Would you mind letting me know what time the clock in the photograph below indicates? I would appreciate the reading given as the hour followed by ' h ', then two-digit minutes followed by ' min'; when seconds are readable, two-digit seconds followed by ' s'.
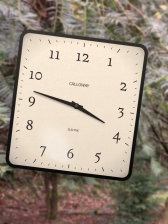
3 h 47 min
